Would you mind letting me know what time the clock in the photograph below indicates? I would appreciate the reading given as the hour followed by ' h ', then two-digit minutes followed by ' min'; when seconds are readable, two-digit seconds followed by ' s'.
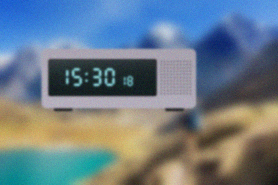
15 h 30 min
